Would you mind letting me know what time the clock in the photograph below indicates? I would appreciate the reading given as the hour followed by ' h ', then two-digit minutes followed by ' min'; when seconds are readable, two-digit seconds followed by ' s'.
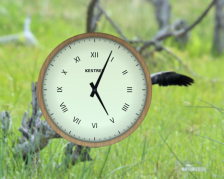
5 h 04 min
